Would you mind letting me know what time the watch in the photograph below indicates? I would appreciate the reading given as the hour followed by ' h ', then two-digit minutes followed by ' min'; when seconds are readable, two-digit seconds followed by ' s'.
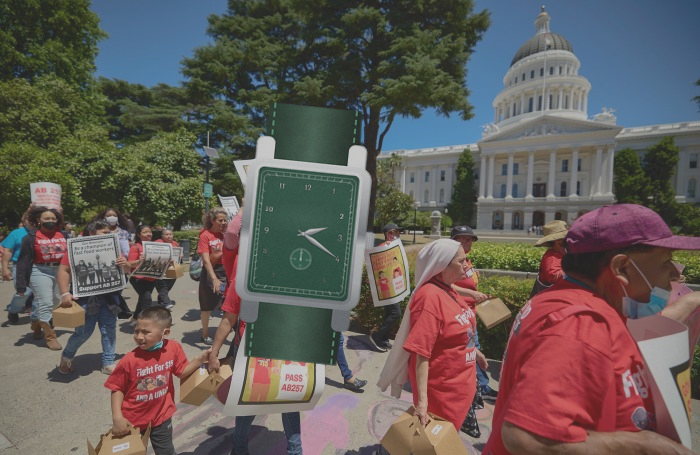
2 h 20 min
